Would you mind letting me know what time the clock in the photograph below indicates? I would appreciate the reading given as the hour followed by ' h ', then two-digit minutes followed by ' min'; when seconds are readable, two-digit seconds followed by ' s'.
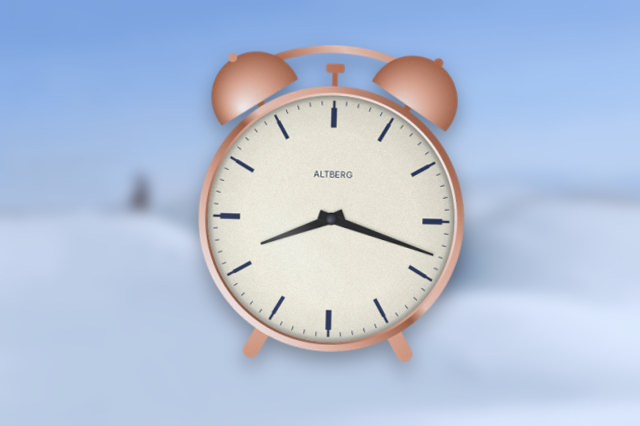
8 h 18 min
